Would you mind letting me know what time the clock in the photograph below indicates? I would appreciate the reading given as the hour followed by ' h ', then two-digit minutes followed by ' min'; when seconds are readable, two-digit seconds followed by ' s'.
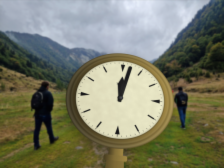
12 h 02 min
